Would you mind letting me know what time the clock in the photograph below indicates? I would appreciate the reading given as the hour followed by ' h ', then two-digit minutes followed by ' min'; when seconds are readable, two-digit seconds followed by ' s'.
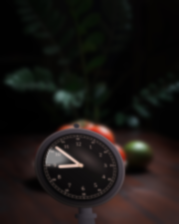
8 h 52 min
